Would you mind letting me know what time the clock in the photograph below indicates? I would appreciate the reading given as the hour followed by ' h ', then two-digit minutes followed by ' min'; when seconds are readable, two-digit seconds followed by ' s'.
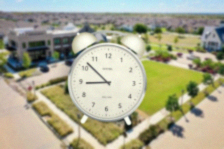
8 h 52 min
